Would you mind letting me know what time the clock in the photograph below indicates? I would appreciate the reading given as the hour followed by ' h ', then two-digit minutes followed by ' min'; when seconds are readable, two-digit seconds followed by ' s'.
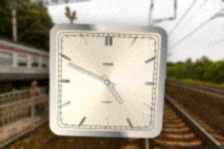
4 h 49 min
